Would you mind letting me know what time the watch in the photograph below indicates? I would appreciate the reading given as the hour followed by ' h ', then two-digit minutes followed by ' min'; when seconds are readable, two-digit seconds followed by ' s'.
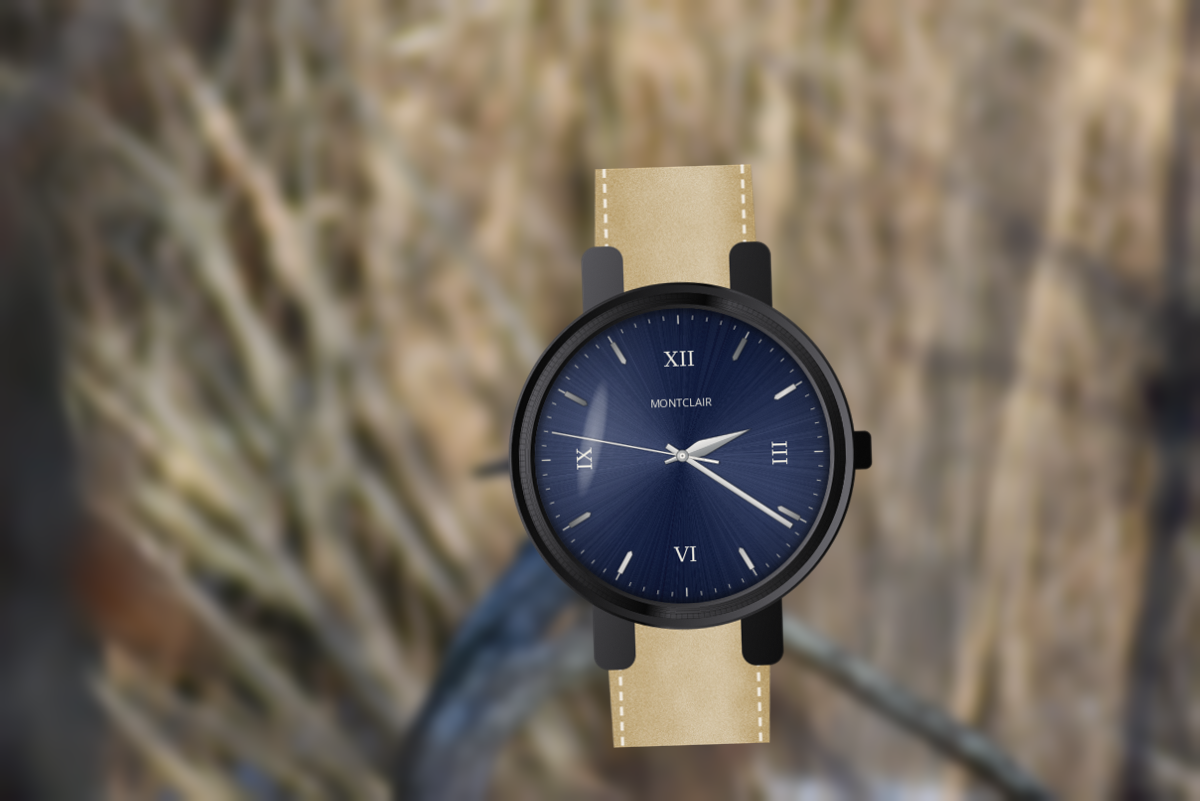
2 h 20 min 47 s
